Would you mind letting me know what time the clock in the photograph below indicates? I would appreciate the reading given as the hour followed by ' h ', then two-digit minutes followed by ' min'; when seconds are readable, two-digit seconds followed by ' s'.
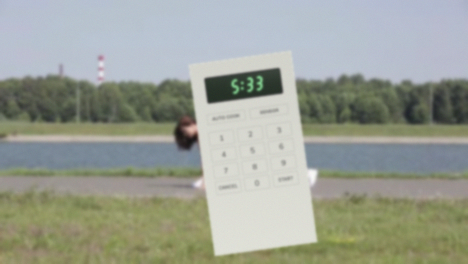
5 h 33 min
